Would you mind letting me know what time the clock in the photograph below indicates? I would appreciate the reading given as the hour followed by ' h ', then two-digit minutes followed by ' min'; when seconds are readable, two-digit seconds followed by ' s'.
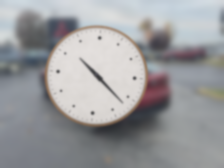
10 h 22 min
